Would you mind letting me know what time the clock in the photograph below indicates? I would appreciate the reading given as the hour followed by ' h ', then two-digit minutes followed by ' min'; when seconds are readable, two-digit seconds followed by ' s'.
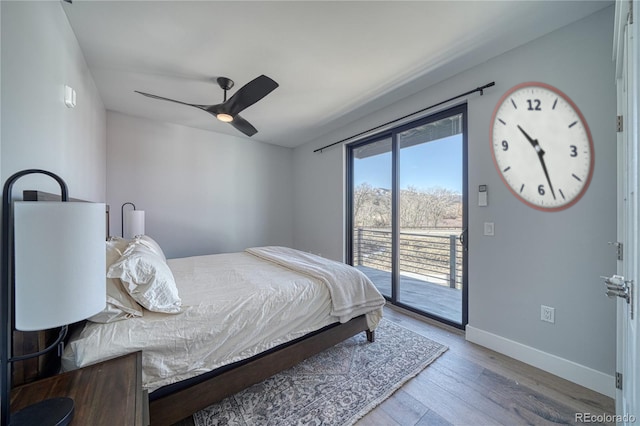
10 h 27 min
